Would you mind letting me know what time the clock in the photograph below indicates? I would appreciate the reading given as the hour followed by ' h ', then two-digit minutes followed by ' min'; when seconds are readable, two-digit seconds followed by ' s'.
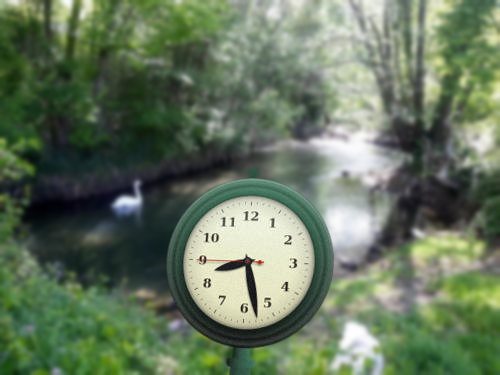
8 h 27 min 45 s
